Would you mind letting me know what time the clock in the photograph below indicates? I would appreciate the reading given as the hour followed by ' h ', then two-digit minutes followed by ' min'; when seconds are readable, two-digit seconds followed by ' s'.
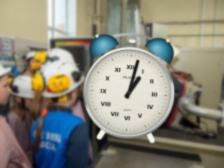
1 h 02 min
